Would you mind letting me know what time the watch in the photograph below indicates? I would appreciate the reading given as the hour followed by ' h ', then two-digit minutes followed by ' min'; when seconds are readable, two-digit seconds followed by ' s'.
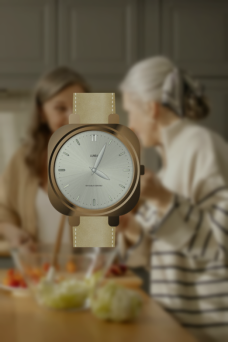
4 h 04 min
